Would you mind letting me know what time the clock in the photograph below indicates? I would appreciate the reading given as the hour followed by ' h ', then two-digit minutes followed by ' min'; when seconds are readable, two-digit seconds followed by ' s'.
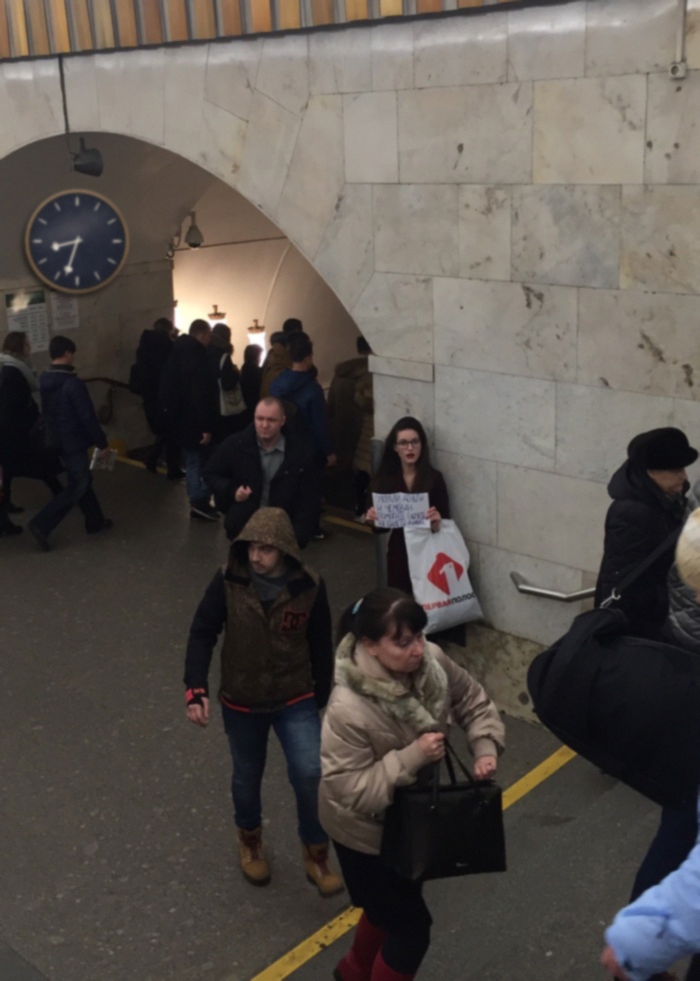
8 h 33 min
